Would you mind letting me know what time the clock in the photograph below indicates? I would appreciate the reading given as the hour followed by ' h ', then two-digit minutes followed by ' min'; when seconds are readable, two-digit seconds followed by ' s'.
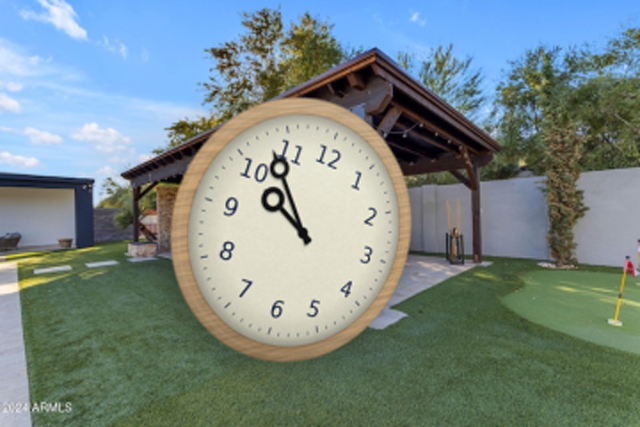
9 h 53 min
